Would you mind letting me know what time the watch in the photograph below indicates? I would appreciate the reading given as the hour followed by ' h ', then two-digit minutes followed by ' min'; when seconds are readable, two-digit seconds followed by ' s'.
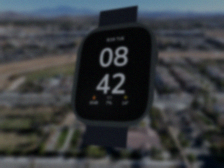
8 h 42 min
